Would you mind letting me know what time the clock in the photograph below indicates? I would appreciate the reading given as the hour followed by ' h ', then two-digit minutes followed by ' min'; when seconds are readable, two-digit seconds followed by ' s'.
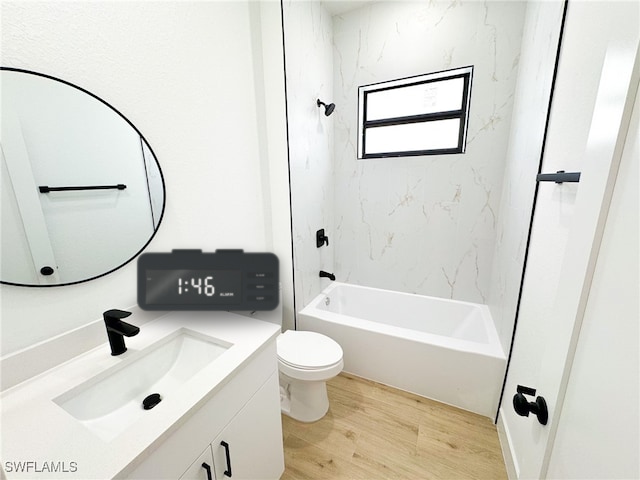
1 h 46 min
